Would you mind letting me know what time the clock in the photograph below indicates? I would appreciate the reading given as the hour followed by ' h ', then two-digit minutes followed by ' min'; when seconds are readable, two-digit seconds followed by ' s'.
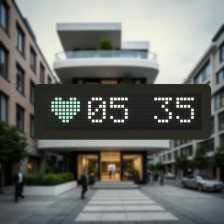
5 h 35 min
